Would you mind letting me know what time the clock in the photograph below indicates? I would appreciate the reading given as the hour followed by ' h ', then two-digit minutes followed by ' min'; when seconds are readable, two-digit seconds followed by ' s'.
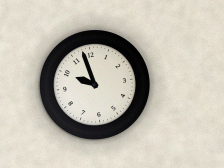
9 h 58 min
